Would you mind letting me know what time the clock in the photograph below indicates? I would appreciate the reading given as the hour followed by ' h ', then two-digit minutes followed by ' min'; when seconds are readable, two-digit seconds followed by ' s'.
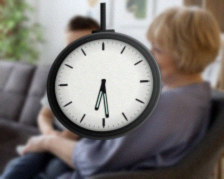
6 h 29 min
